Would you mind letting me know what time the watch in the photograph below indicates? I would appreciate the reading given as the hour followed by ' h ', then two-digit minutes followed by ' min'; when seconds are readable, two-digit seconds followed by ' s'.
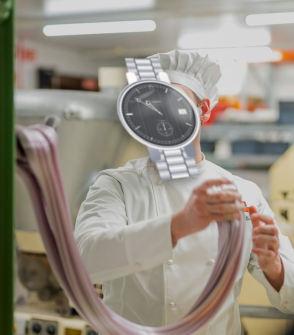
10 h 52 min
